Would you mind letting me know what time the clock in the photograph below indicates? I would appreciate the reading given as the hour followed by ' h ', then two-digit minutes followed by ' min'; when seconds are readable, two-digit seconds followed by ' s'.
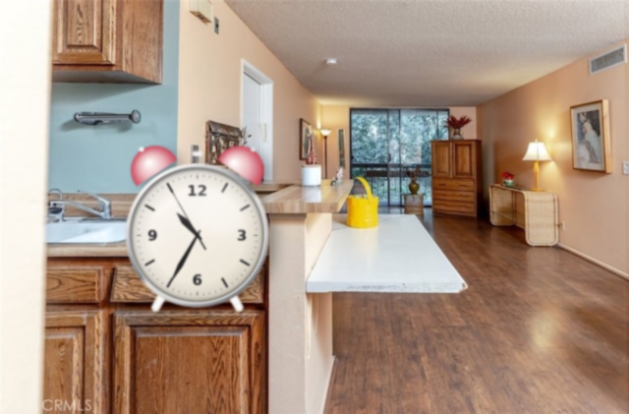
10 h 34 min 55 s
